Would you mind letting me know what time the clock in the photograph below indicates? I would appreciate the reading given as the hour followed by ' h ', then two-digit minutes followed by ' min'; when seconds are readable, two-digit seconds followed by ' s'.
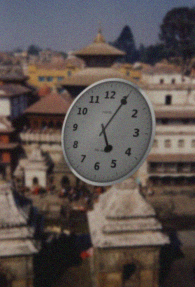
5 h 05 min
